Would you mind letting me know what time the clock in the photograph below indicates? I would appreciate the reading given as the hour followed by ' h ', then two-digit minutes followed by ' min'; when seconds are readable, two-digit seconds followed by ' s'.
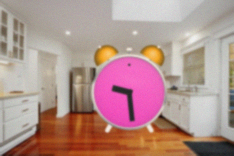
9 h 29 min
